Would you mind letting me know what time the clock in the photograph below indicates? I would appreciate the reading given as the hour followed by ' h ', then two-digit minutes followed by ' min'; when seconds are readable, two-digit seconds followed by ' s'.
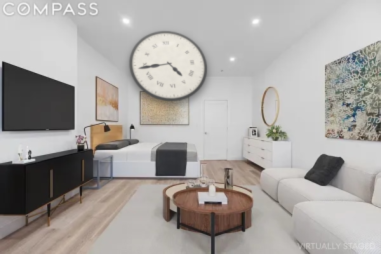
4 h 44 min
